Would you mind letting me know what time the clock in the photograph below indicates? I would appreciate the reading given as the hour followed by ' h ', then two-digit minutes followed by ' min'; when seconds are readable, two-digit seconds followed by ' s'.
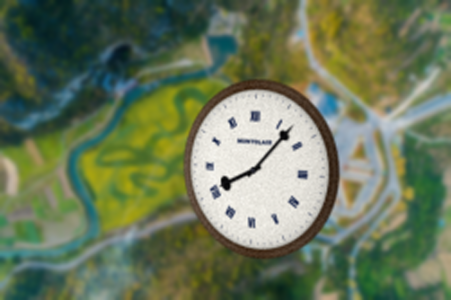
8 h 07 min
